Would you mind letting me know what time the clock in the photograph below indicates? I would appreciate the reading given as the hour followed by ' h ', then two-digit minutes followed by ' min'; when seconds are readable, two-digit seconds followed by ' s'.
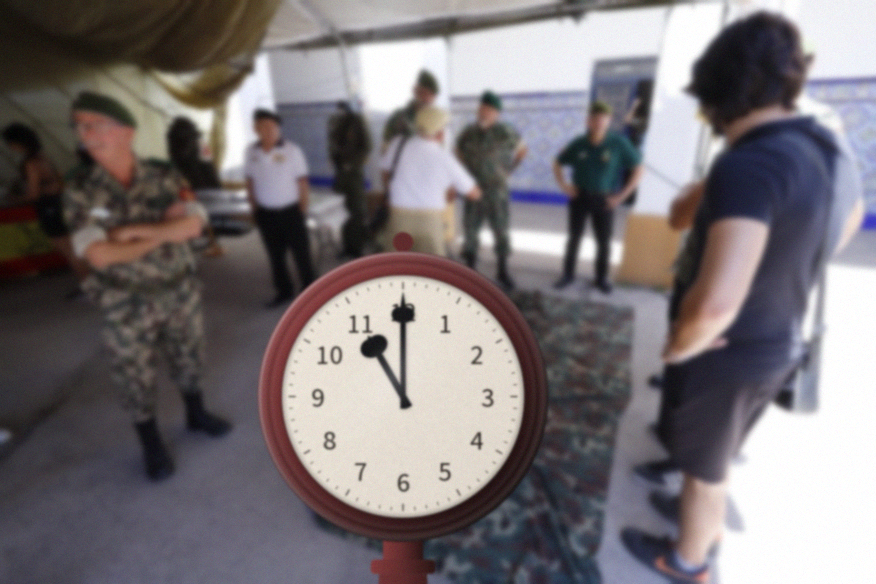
11 h 00 min
